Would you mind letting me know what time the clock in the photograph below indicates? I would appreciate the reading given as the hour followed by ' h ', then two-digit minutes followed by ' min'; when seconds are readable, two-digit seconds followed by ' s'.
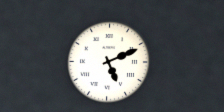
5 h 11 min
